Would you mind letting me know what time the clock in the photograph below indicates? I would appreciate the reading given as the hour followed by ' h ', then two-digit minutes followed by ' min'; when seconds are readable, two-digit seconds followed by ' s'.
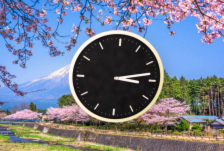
3 h 13 min
